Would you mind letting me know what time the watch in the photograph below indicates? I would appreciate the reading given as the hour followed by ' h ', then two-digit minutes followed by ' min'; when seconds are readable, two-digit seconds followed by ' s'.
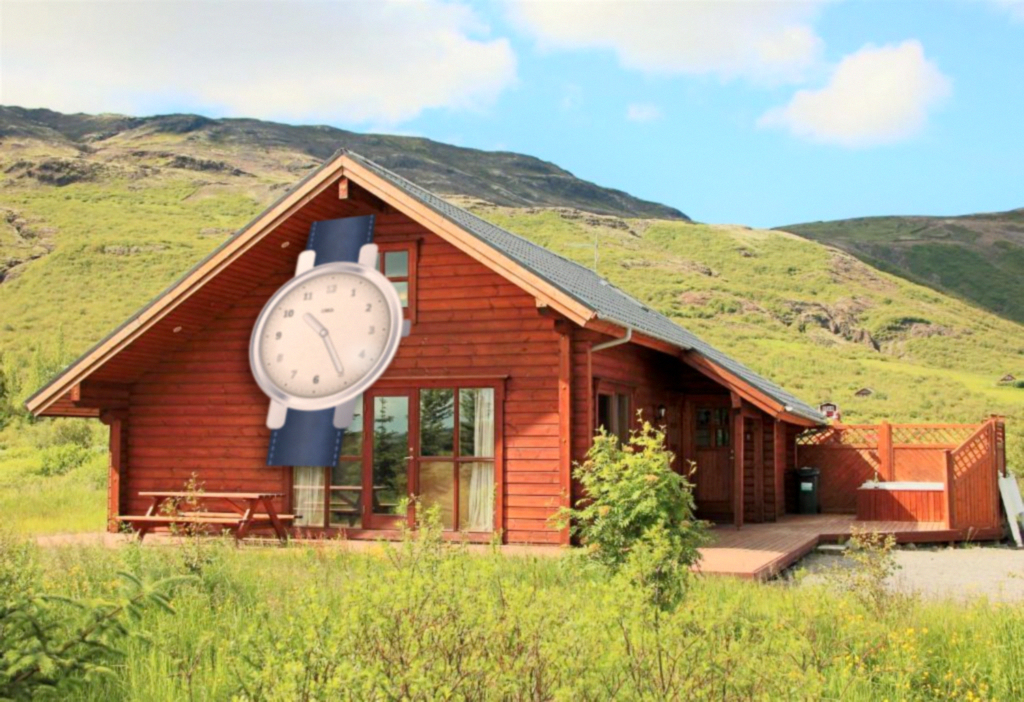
10 h 25 min
